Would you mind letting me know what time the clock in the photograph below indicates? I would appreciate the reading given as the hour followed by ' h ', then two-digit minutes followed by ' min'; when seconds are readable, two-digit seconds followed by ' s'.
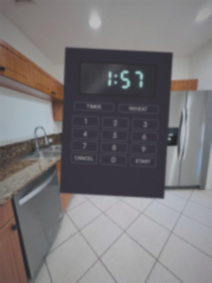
1 h 57 min
